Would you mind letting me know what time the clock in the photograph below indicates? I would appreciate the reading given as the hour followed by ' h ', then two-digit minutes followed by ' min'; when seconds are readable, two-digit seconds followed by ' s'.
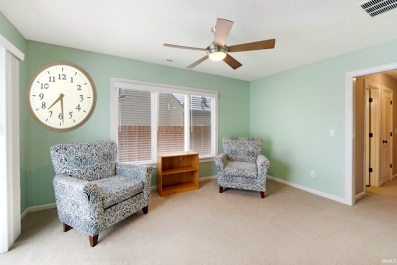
7 h 29 min
